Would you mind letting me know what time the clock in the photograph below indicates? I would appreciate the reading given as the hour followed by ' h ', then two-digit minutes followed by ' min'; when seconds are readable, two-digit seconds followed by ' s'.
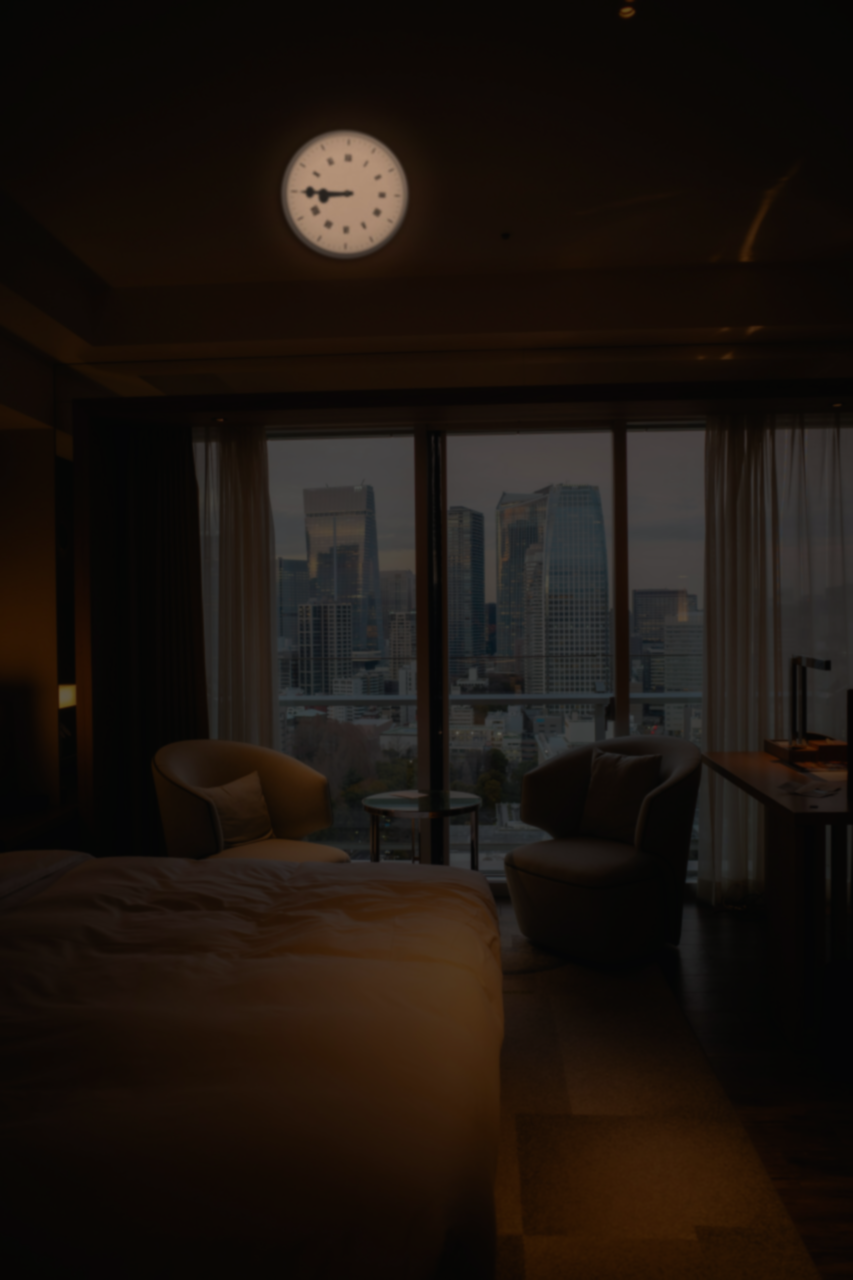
8 h 45 min
